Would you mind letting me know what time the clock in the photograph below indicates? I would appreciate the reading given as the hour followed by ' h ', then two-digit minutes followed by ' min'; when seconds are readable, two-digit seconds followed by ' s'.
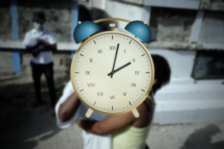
2 h 02 min
